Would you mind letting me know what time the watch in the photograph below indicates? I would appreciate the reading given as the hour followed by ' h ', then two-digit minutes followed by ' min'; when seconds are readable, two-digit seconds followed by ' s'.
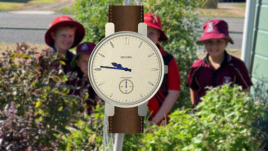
9 h 46 min
